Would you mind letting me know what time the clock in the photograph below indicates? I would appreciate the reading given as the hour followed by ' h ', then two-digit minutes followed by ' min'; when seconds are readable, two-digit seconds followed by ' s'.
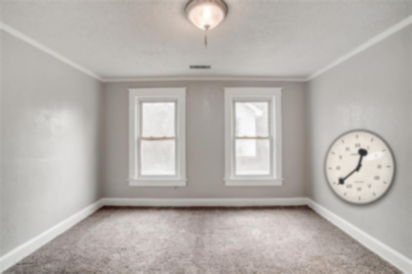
12 h 39 min
